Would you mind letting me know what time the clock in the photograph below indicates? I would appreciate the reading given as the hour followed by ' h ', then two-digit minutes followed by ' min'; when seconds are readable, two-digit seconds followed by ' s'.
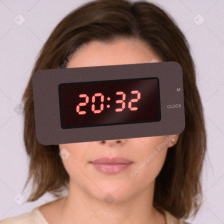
20 h 32 min
